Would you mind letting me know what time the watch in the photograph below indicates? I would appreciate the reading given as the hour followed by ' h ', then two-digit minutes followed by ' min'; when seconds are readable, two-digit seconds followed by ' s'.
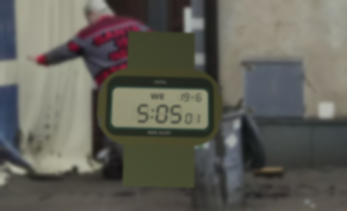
5 h 05 min
